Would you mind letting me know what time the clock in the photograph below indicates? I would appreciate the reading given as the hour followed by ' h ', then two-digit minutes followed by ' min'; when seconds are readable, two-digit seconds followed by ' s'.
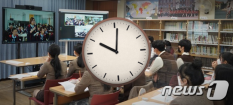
10 h 01 min
